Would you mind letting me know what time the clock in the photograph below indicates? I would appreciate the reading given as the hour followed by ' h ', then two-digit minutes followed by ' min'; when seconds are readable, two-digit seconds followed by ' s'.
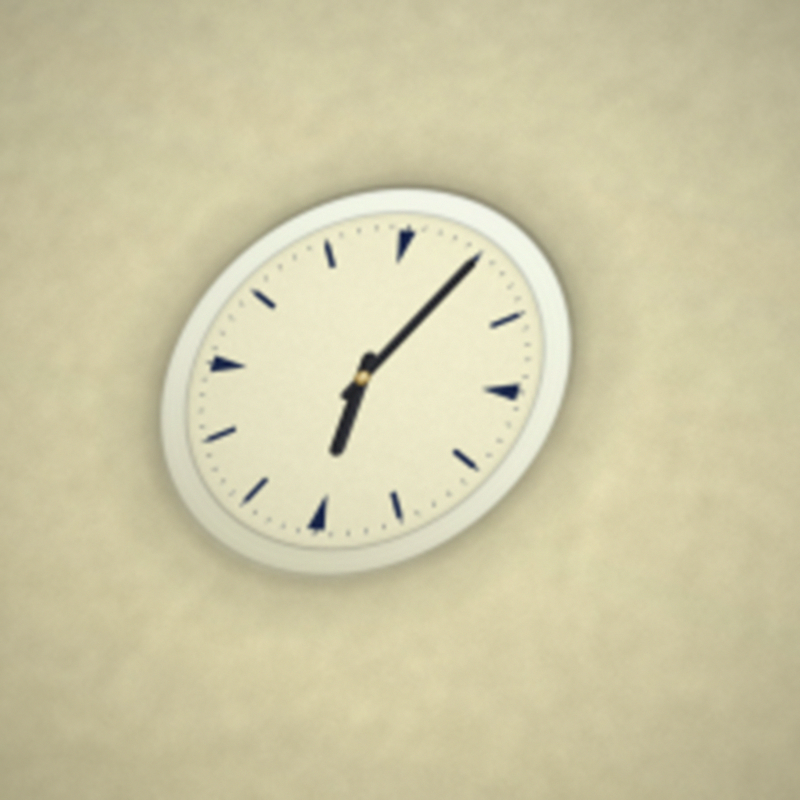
6 h 05 min
